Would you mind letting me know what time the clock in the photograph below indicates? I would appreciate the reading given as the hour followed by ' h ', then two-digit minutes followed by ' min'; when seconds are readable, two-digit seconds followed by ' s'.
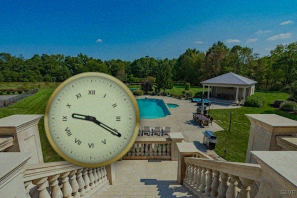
9 h 20 min
